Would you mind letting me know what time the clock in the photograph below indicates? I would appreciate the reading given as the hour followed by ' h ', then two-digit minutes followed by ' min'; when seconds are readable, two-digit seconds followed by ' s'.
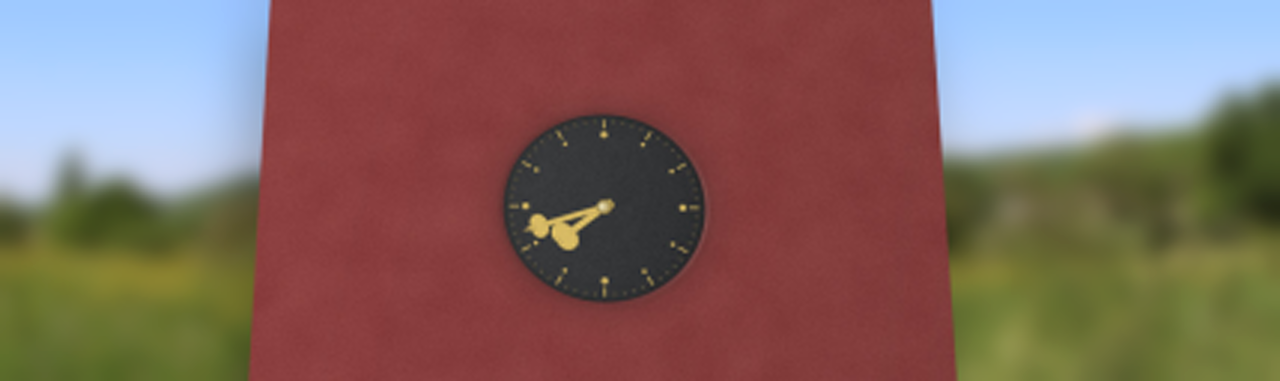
7 h 42 min
